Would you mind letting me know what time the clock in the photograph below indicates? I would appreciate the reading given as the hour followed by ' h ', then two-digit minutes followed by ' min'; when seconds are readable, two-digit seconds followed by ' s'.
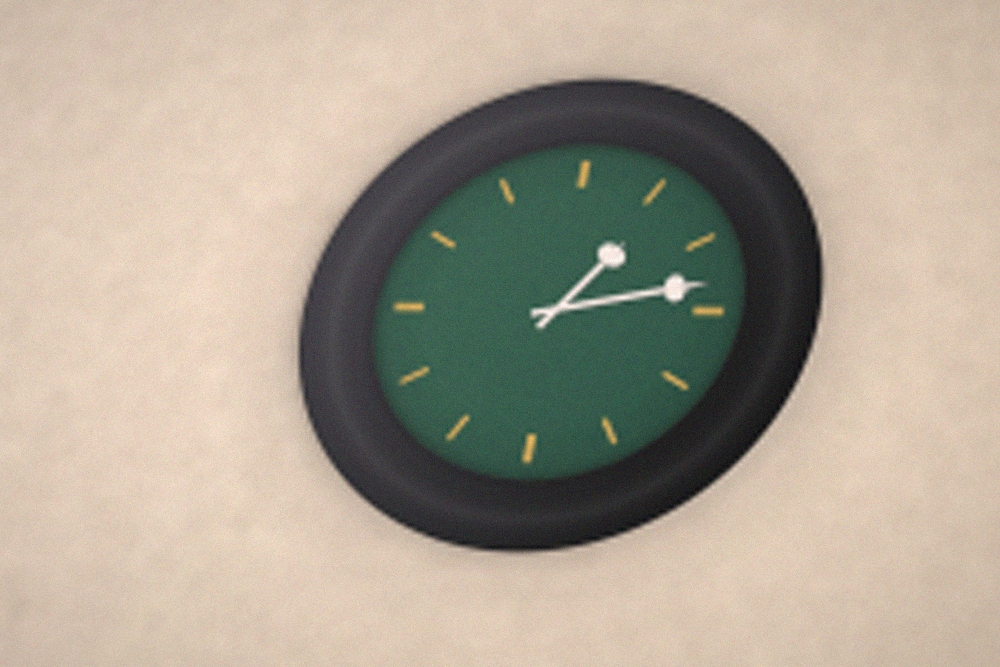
1 h 13 min
